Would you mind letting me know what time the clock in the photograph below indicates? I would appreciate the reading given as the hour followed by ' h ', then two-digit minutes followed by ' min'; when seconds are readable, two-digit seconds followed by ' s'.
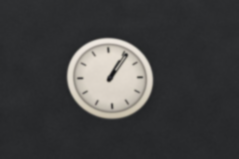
1 h 06 min
